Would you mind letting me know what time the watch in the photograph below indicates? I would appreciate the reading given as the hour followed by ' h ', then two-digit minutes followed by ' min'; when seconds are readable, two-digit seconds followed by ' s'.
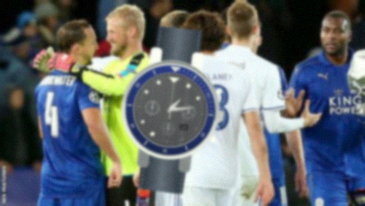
1 h 13 min
